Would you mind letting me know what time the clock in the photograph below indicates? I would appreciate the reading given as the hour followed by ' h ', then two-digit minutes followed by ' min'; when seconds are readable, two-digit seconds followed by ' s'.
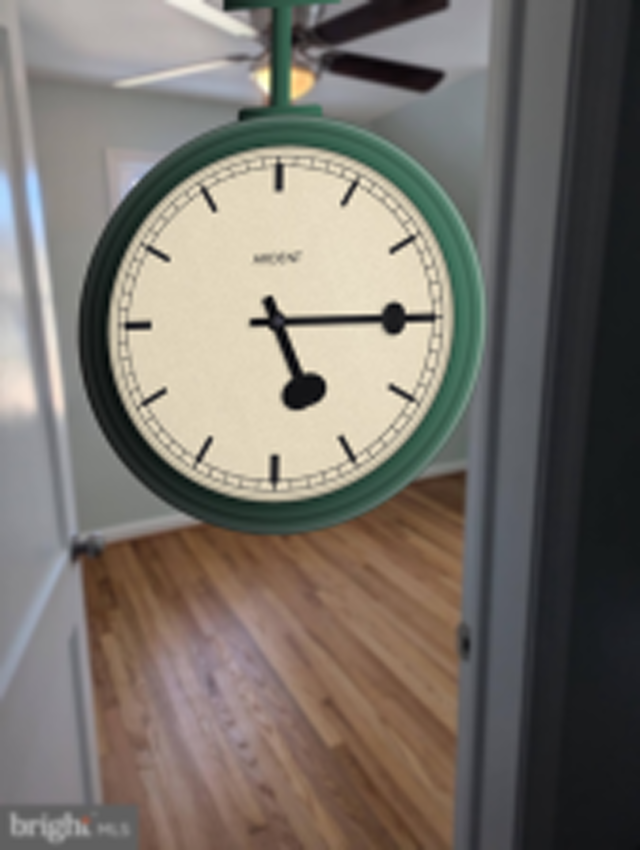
5 h 15 min
